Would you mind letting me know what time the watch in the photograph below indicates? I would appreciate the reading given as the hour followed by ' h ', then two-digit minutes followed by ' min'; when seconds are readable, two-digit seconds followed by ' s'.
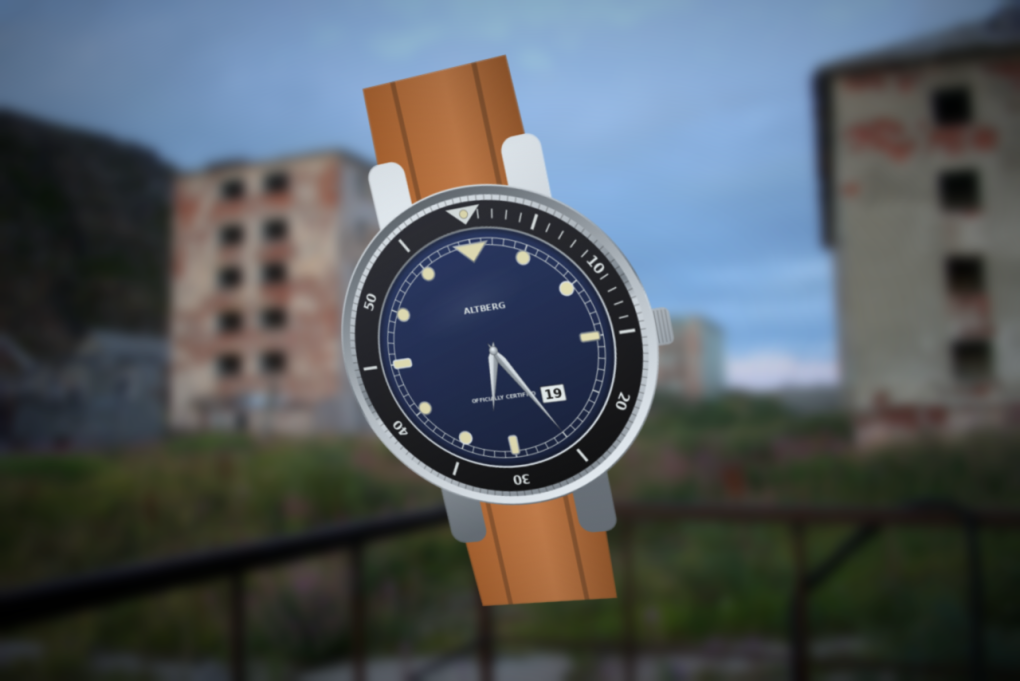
6 h 25 min
